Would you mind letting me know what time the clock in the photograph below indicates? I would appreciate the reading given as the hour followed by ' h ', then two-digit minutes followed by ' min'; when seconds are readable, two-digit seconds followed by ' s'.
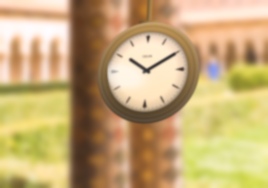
10 h 10 min
